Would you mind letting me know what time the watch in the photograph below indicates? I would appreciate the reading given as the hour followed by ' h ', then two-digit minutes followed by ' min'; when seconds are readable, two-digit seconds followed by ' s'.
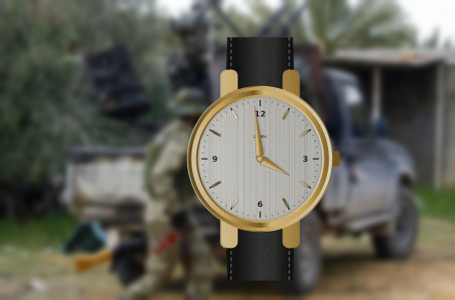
3 h 59 min
